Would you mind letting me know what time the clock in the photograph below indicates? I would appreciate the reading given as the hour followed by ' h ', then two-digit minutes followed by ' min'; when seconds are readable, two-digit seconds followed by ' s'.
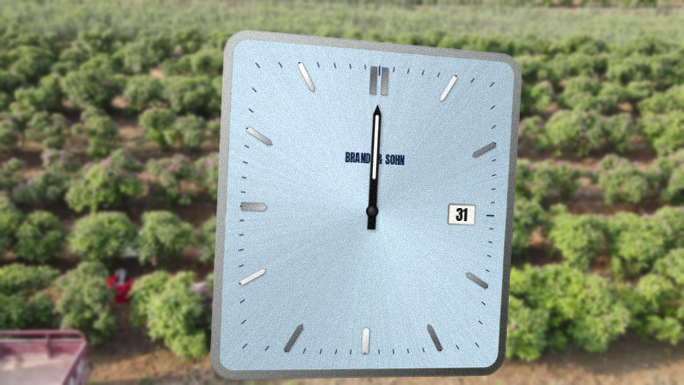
12 h 00 min
